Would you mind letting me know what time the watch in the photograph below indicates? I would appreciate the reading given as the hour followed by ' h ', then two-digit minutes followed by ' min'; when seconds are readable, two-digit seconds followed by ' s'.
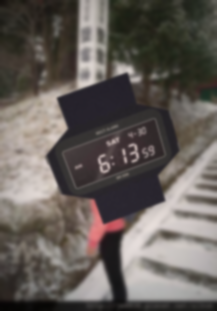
6 h 13 min
